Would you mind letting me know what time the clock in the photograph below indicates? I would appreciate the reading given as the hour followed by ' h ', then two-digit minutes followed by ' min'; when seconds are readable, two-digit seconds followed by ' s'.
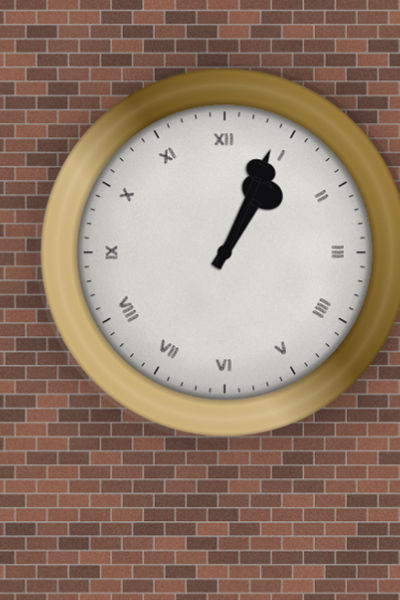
1 h 04 min
